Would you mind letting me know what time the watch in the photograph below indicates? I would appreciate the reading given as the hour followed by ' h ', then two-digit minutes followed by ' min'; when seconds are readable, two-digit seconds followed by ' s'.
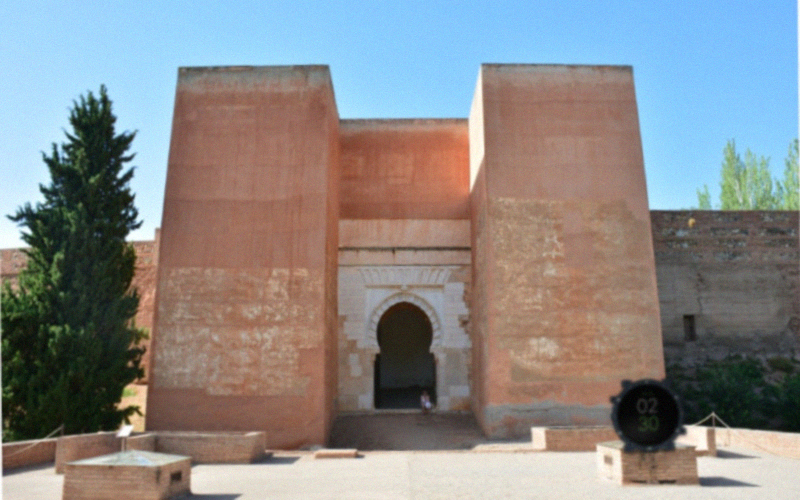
2 h 30 min
